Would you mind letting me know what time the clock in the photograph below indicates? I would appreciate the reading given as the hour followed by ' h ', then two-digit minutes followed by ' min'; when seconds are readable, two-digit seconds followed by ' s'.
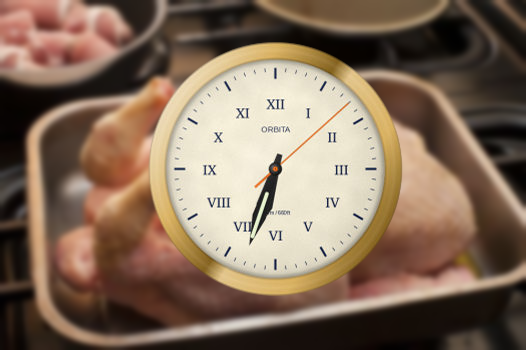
6 h 33 min 08 s
